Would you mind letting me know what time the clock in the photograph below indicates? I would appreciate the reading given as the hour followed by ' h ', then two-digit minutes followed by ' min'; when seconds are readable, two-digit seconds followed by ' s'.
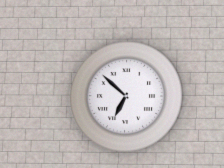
6 h 52 min
